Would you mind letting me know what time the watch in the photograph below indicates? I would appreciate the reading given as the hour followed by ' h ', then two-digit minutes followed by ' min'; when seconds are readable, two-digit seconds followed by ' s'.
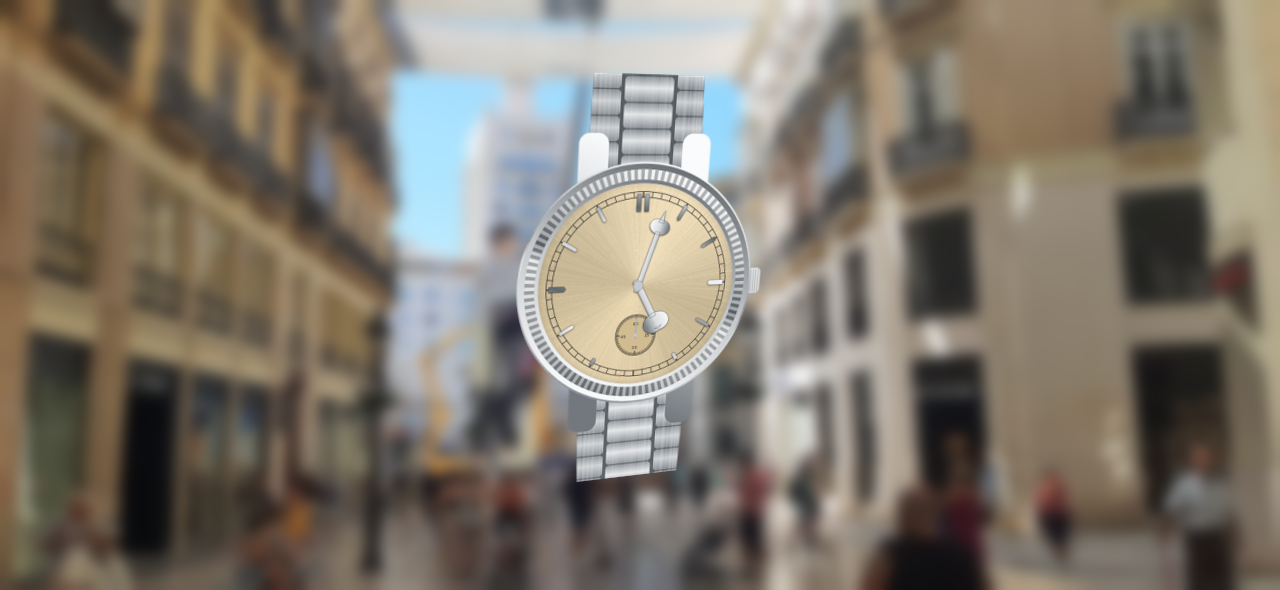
5 h 03 min
